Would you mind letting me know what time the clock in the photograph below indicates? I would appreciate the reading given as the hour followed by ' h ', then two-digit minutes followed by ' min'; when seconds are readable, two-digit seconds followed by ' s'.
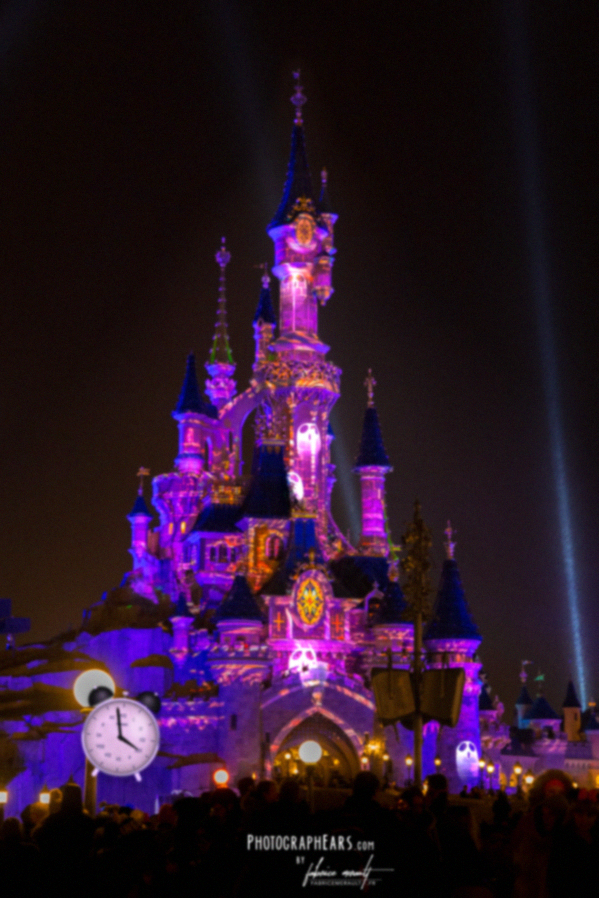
3 h 58 min
